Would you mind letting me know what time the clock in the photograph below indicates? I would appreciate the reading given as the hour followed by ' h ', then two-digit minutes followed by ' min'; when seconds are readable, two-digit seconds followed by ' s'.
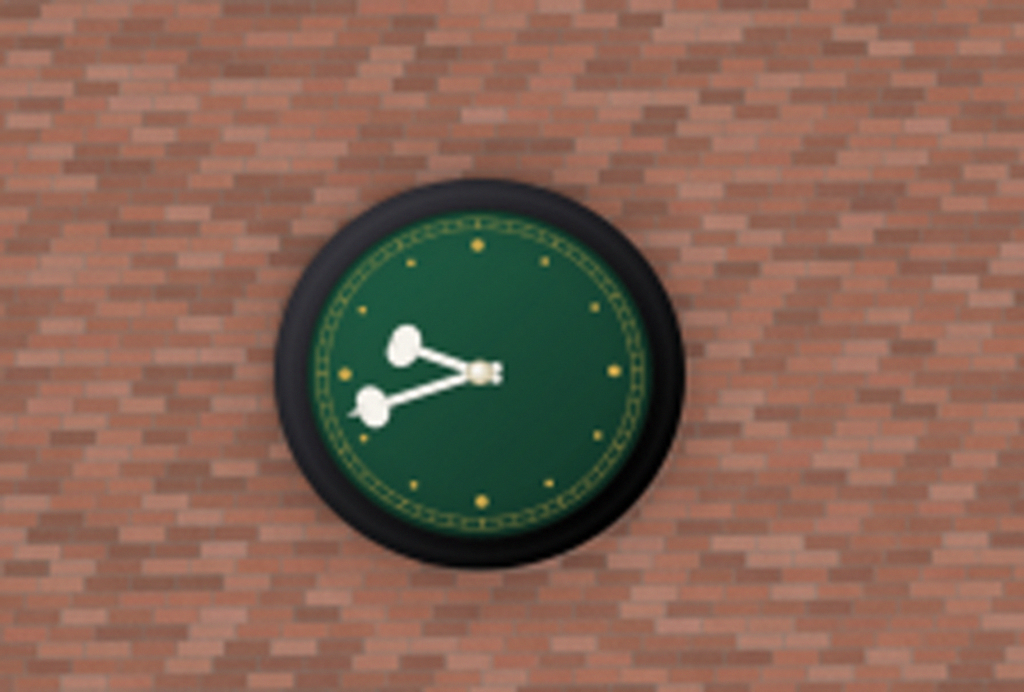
9 h 42 min
